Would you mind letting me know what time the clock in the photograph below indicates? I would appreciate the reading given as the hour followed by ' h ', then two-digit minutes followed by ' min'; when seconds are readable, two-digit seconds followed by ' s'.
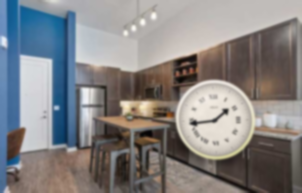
1 h 44 min
